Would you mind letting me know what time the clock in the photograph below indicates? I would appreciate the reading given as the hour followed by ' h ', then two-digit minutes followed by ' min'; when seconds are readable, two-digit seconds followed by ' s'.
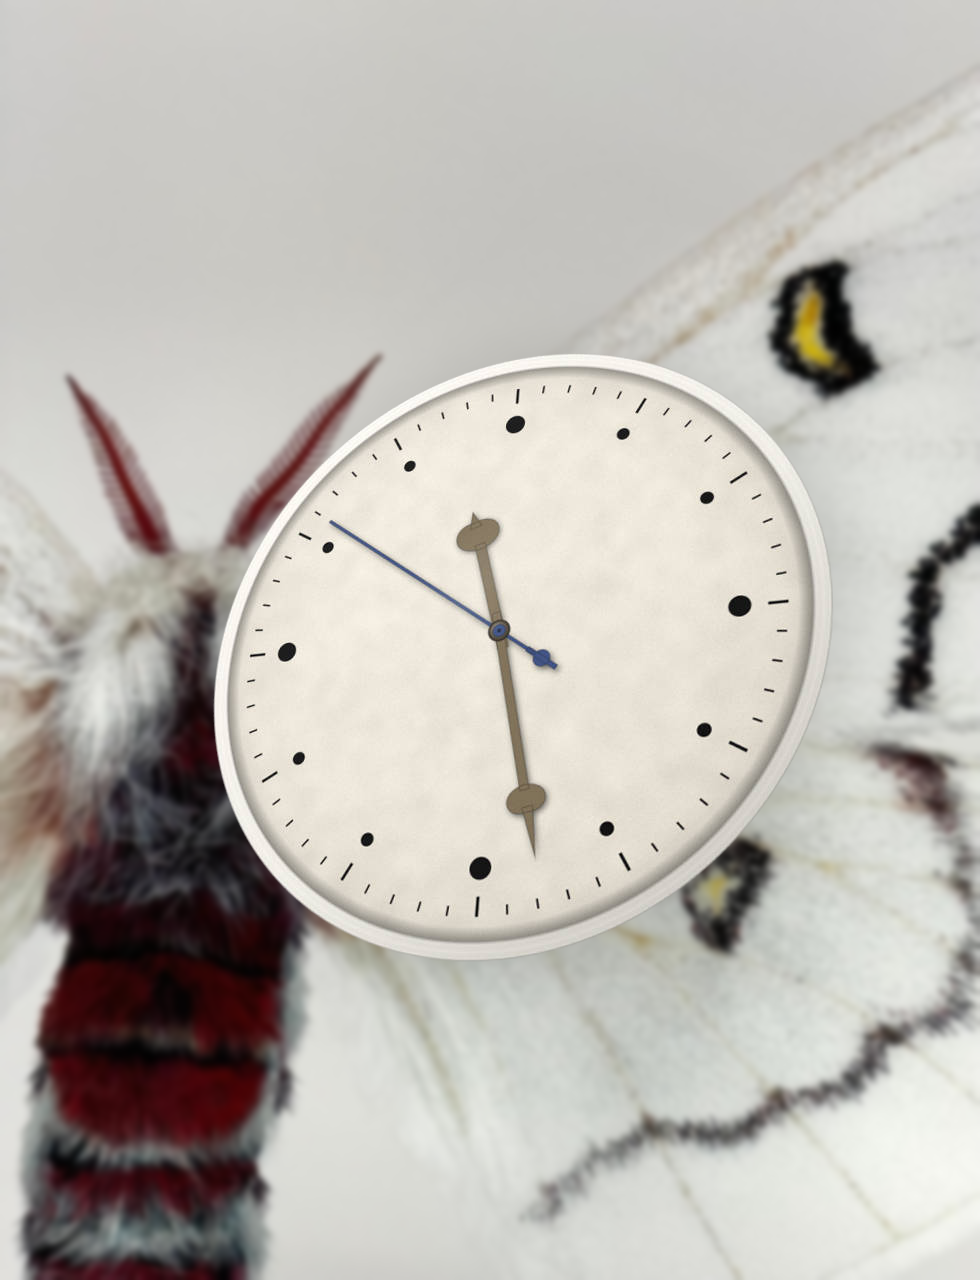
11 h 27 min 51 s
